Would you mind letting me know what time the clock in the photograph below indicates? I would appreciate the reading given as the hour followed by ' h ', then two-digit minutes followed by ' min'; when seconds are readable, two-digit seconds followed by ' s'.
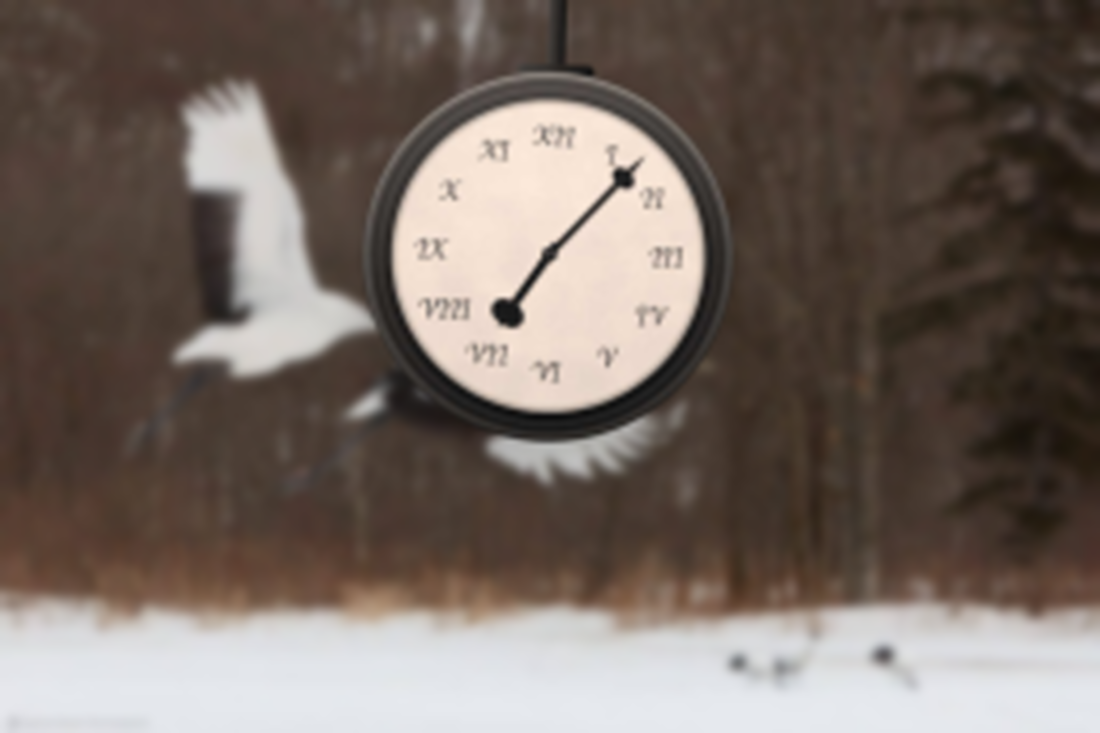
7 h 07 min
